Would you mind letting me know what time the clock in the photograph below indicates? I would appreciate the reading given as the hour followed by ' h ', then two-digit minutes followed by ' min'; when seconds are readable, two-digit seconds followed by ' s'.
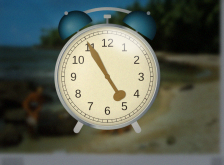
4 h 55 min
